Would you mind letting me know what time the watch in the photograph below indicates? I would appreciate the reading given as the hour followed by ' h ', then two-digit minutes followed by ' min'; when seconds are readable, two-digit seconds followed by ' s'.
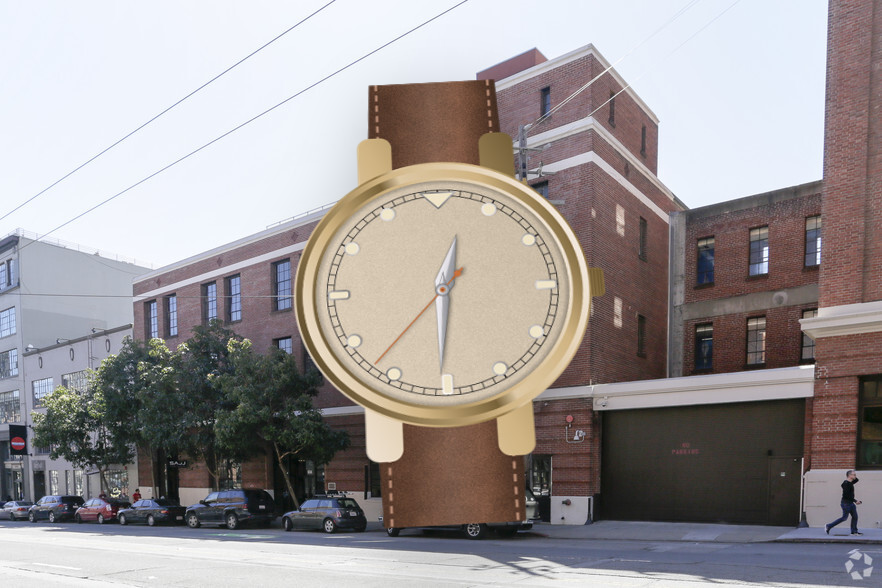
12 h 30 min 37 s
